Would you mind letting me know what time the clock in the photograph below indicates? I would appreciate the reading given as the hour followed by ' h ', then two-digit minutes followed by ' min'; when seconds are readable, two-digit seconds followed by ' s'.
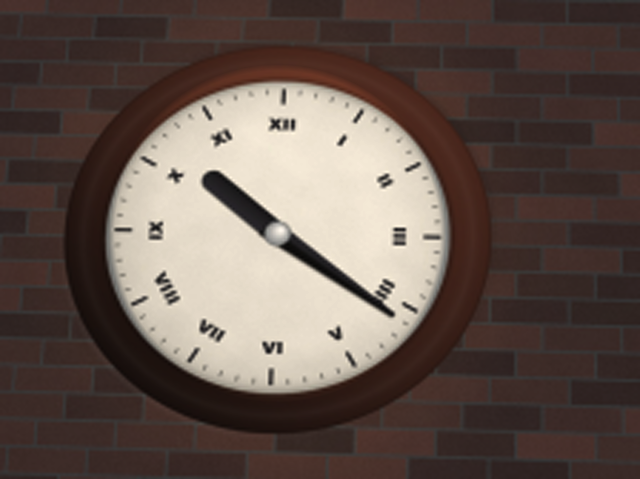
10 h 21 min
